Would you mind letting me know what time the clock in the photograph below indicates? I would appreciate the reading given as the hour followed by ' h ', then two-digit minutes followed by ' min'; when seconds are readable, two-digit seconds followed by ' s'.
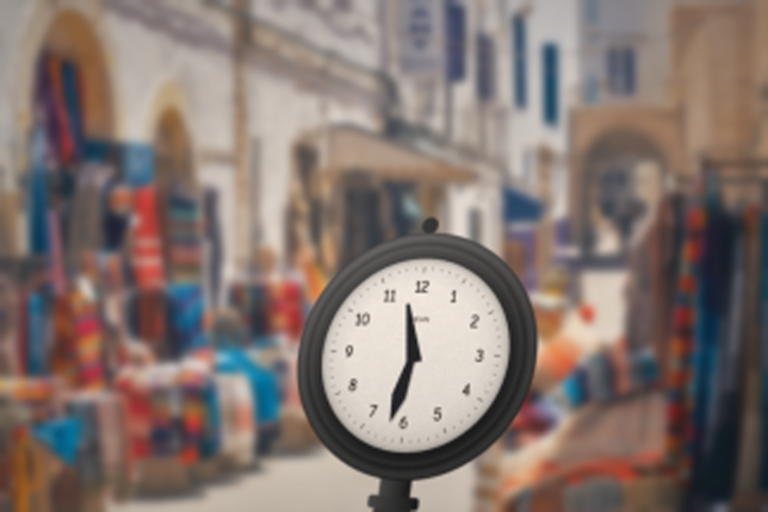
11 h 32 min
